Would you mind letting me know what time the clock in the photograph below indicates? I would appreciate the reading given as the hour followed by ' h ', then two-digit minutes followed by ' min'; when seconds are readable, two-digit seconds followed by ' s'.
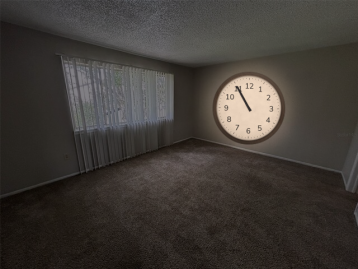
10 h 55 min
